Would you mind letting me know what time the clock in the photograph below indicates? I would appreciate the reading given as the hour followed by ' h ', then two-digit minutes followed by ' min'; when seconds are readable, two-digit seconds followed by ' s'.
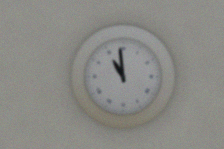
10 h 59 min
